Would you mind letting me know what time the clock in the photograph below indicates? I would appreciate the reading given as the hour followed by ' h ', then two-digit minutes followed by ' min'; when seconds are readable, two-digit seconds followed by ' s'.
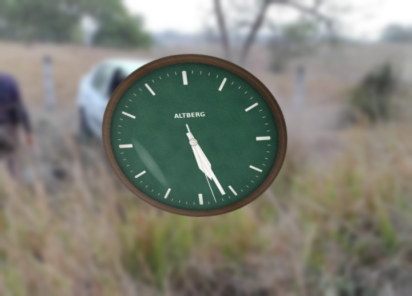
5 h 26 min 28 s
